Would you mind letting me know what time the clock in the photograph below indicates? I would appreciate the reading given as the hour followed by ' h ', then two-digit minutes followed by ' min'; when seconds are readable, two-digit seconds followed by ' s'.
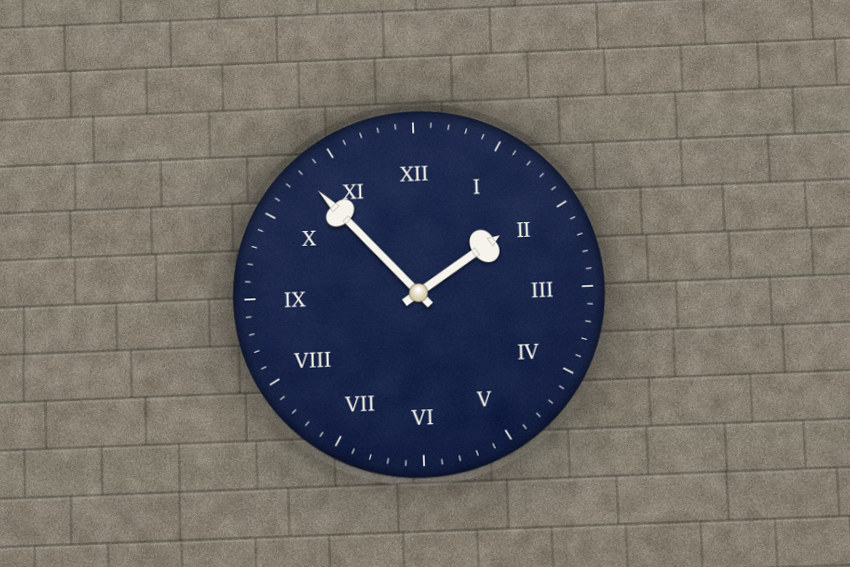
1 h 53 min
